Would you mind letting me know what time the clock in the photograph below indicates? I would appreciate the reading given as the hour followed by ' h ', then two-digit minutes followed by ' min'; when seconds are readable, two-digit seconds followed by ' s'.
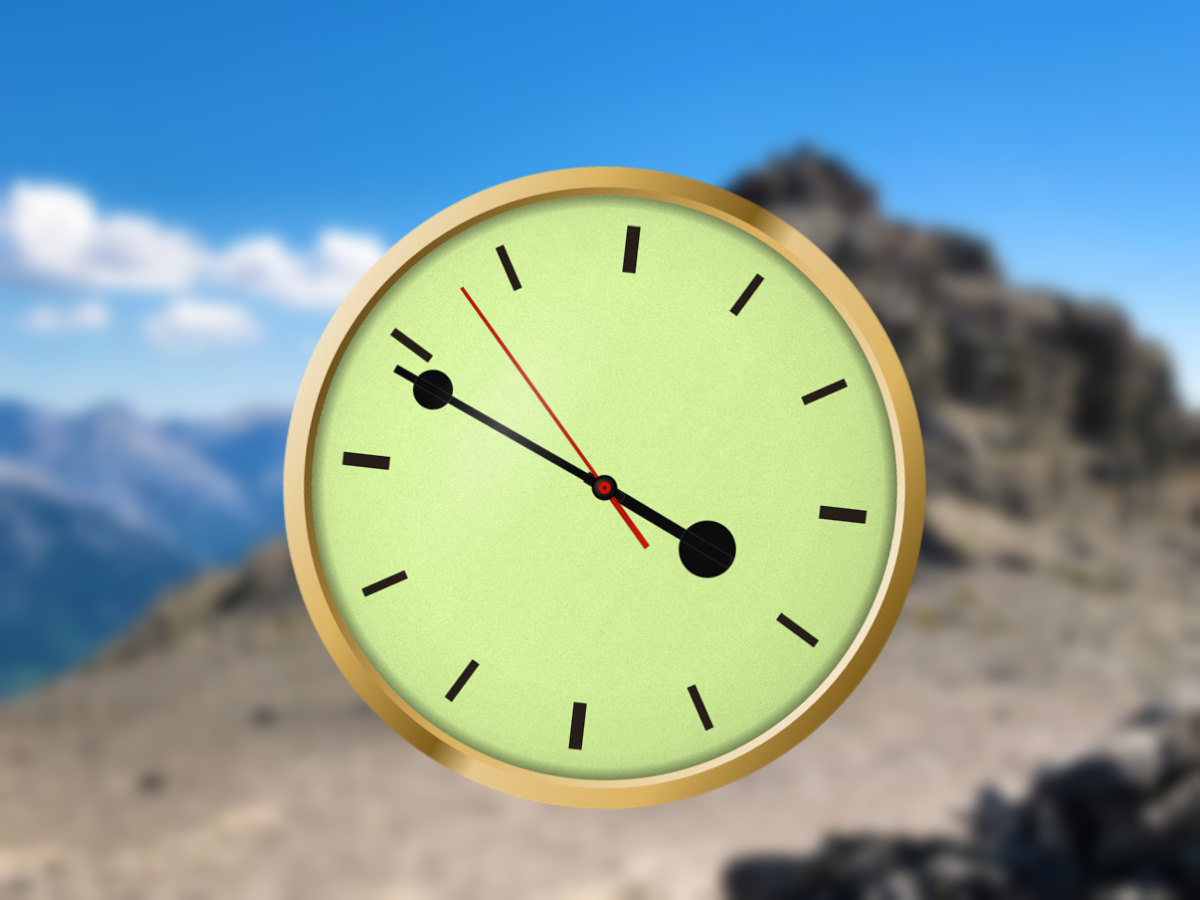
3 h 48 min 53 s
